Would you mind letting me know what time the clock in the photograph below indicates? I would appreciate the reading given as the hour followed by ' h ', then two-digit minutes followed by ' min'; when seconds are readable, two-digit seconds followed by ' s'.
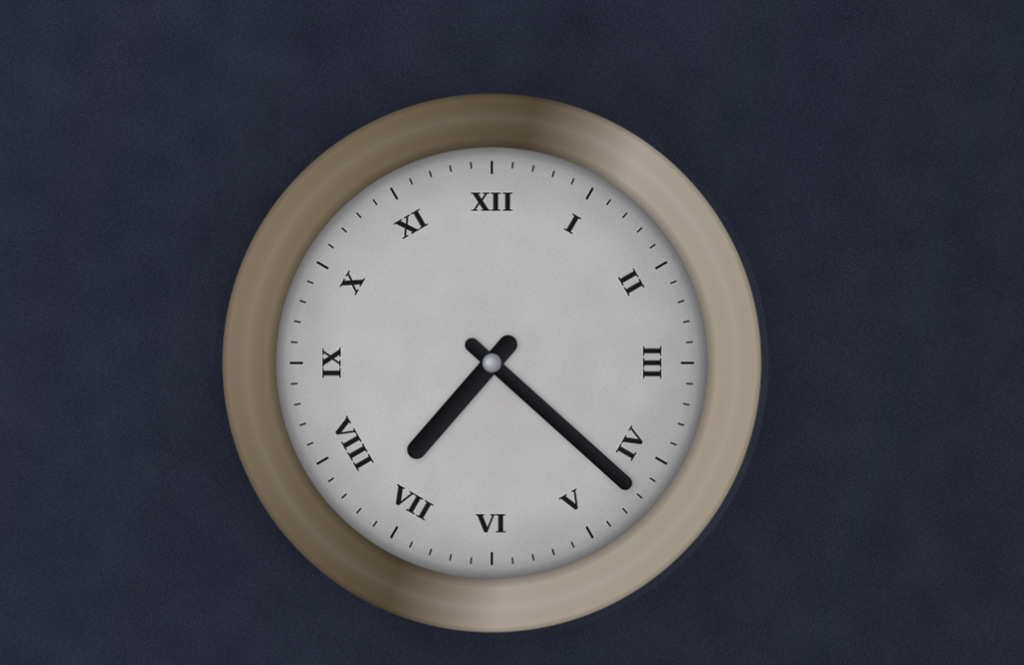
7 h 22 min
